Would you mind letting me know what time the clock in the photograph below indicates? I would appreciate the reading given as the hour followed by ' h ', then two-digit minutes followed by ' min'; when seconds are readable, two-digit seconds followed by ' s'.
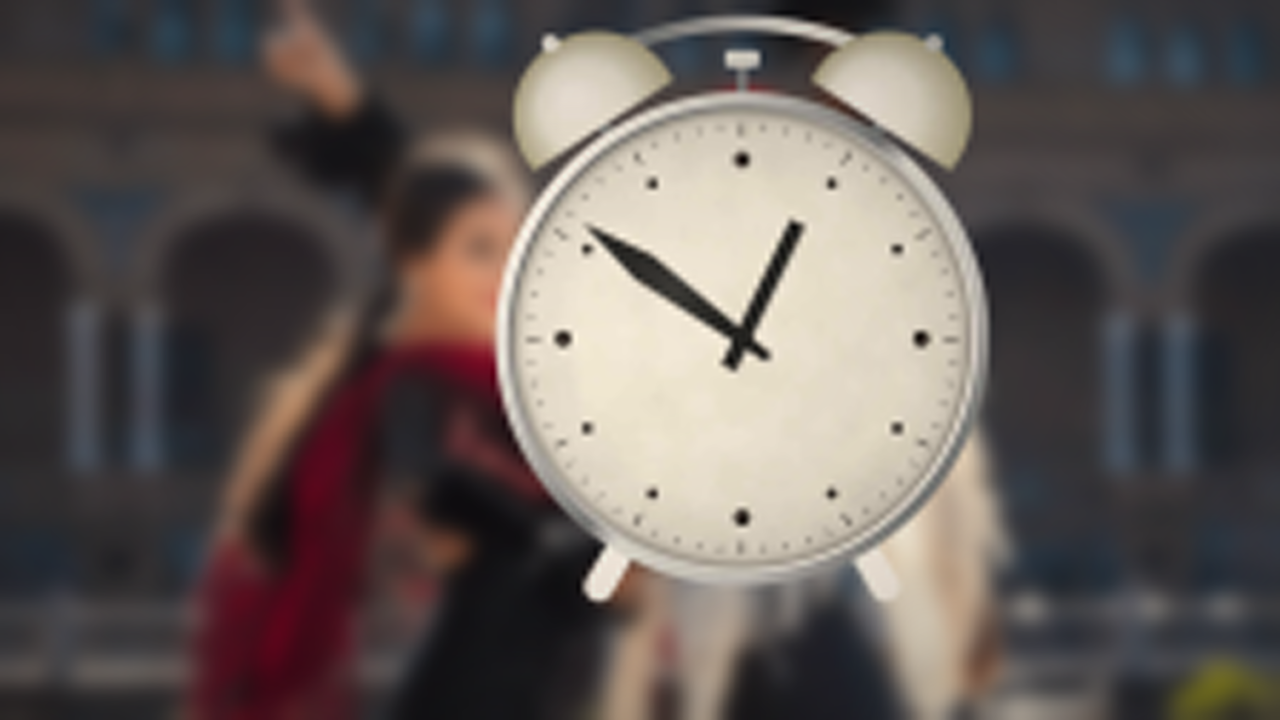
12 h 51 min
